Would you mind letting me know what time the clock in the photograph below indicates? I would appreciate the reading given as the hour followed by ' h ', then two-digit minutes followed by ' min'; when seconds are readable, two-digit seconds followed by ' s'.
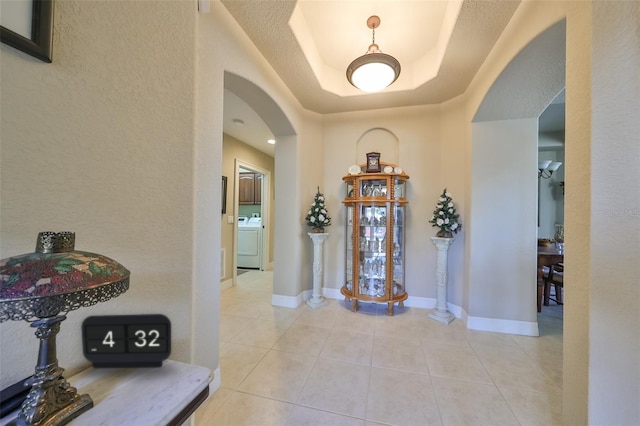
4 h 32 min
